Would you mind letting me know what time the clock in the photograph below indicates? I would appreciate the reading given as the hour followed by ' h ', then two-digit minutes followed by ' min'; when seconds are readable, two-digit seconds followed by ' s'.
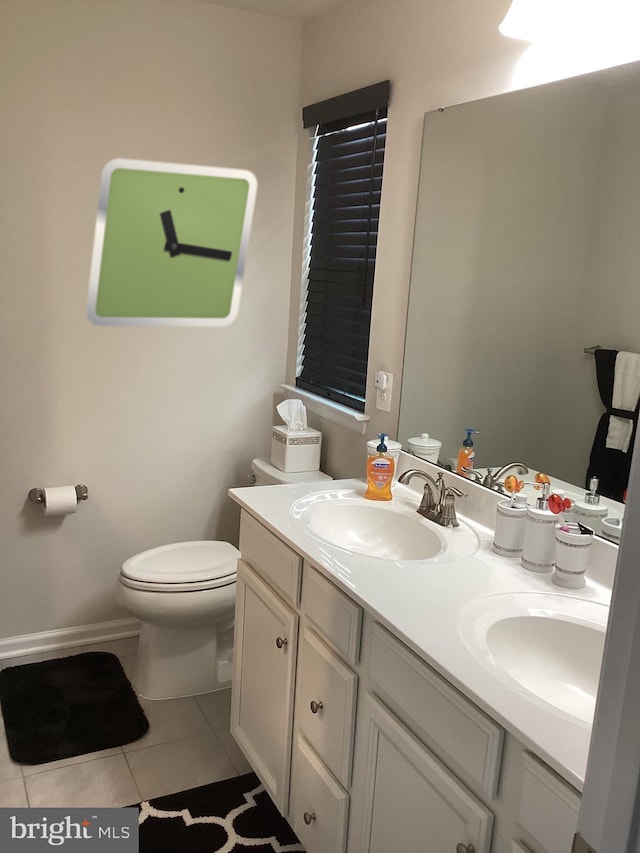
11 h 16 min
